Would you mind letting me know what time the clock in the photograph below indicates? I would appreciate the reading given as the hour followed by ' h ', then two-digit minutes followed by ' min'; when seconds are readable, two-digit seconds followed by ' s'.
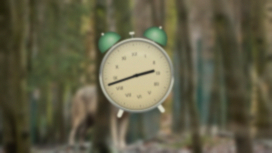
2 h 43 min
